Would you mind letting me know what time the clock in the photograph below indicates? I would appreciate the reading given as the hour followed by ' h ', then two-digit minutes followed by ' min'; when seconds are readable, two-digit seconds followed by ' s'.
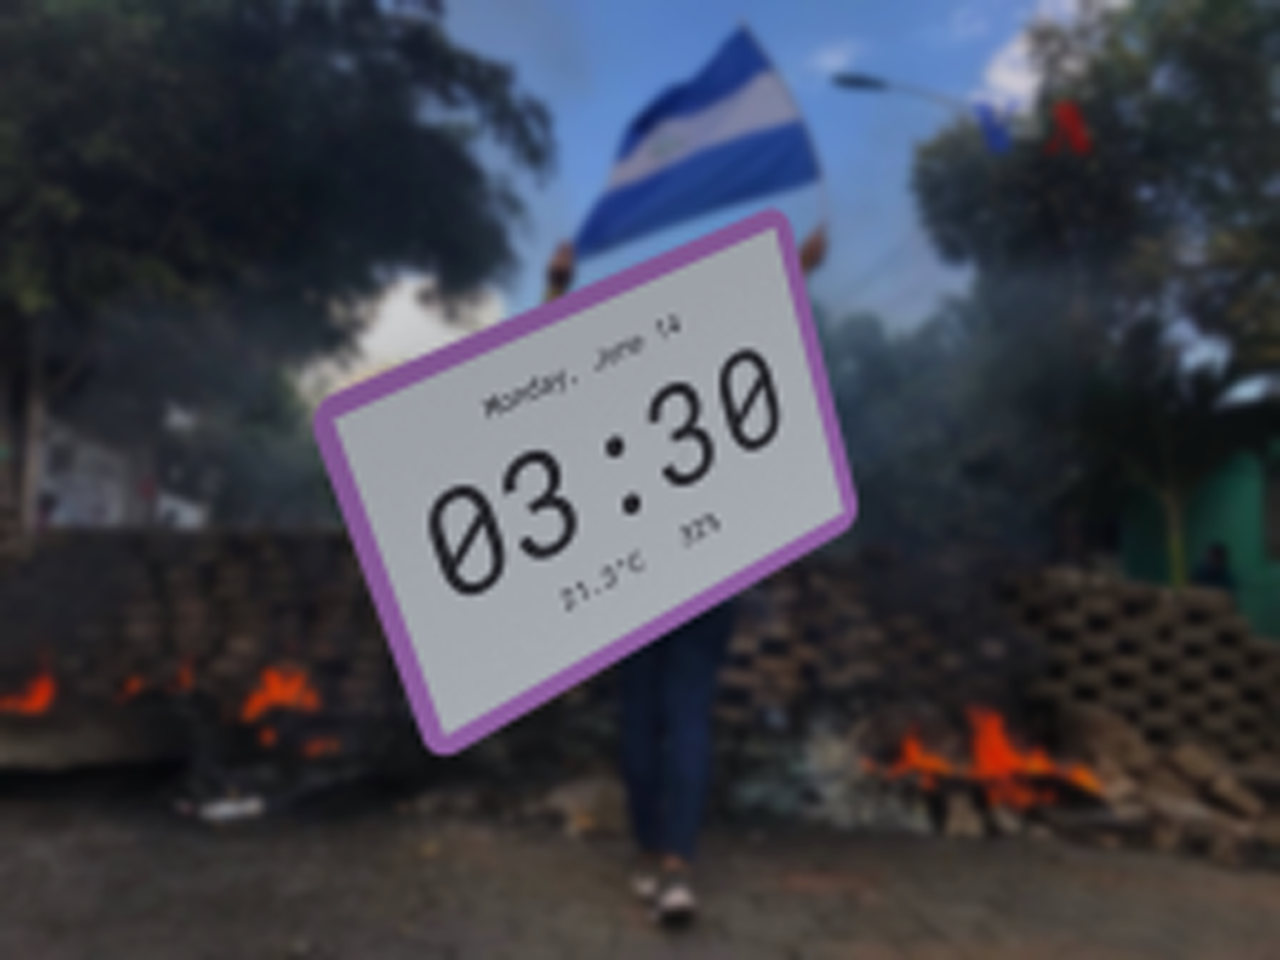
3 h 30 min
